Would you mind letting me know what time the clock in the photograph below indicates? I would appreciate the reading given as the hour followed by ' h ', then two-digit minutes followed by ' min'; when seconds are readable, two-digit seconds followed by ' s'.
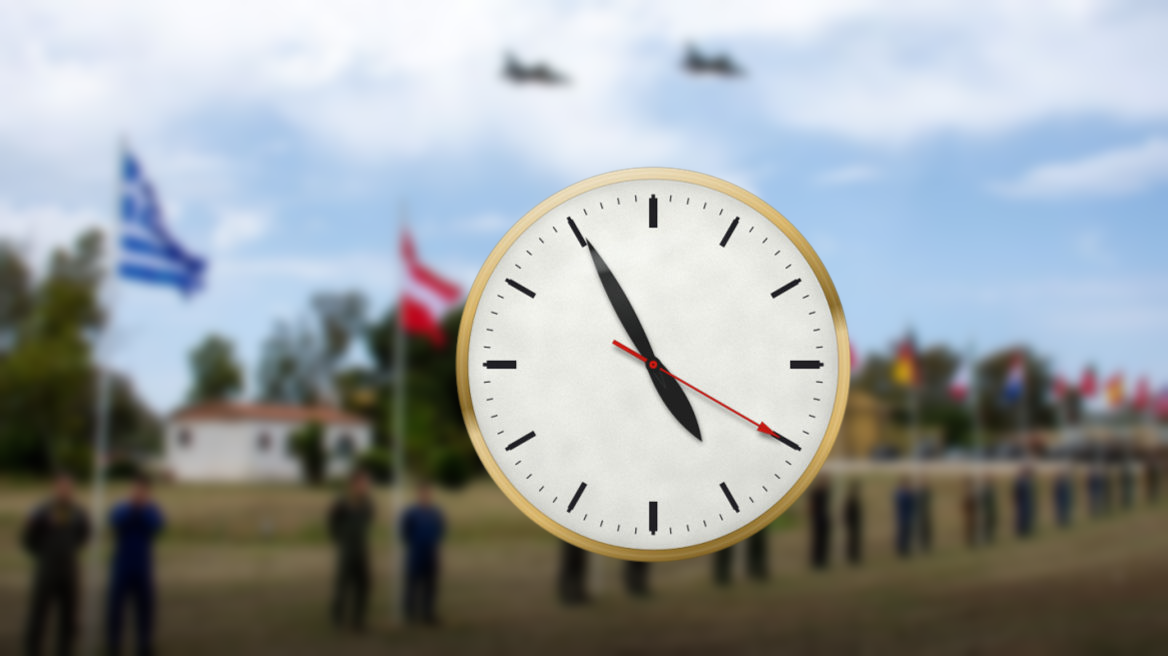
4 h 55 min 20 s
